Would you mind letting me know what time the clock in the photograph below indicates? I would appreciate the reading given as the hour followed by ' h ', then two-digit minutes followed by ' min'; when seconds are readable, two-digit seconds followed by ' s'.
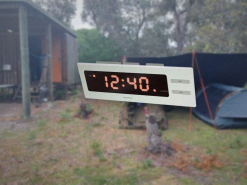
12 h 40 min
